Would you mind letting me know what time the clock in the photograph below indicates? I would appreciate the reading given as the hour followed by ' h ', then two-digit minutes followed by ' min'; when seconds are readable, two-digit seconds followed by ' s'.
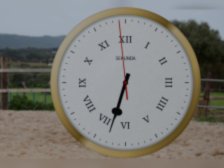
6 h 32 min 59 s
